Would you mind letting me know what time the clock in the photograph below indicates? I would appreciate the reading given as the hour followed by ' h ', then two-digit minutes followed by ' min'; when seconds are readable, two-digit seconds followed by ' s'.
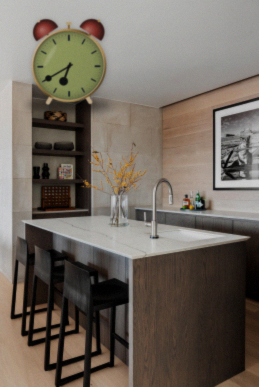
6 h 40 min
